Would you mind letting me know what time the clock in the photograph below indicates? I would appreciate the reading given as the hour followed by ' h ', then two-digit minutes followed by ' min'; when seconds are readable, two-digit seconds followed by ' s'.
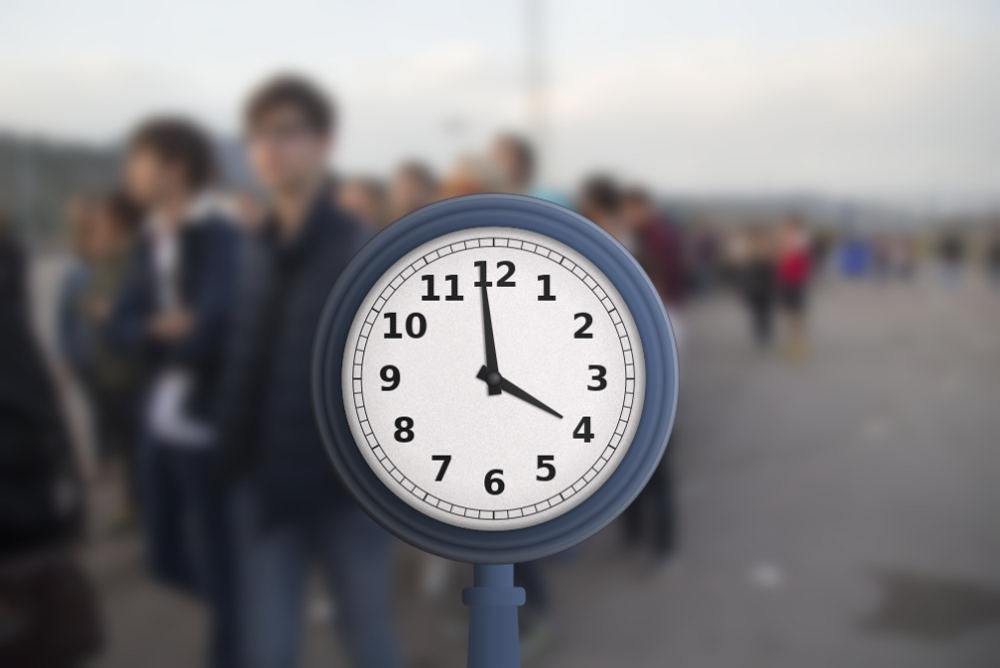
3 h 59 min
